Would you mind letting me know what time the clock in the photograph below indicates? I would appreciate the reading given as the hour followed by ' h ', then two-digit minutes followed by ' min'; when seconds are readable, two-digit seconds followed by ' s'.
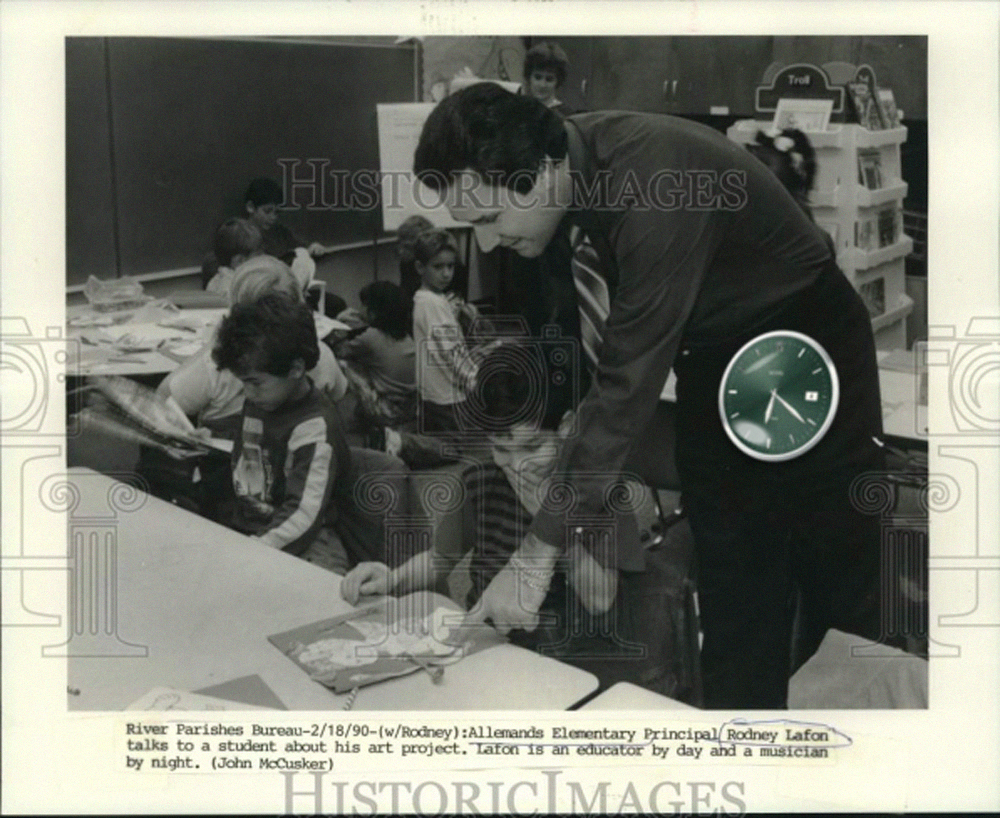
6 h 21 min
